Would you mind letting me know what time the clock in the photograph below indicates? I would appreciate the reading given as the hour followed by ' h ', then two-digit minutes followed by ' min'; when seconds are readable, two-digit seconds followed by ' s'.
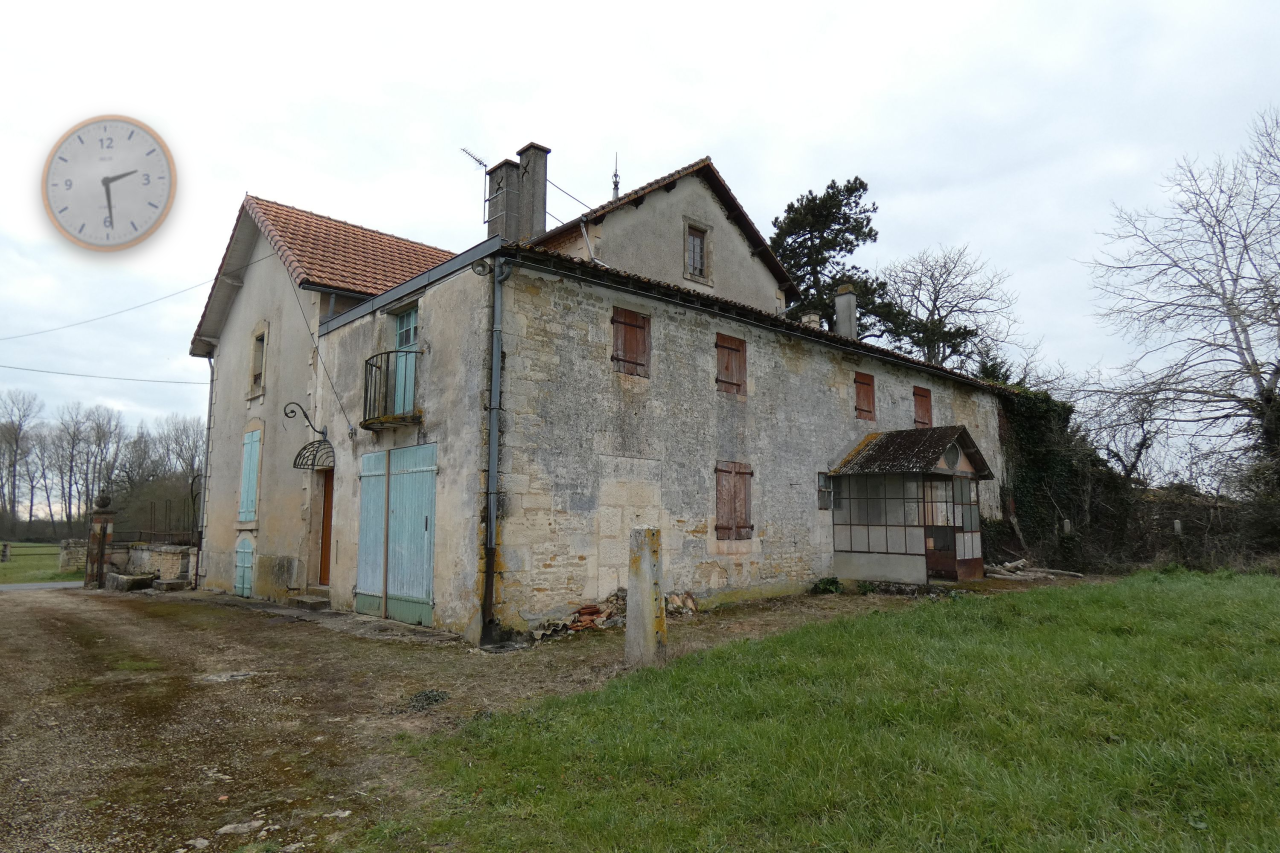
2 h 29 min
